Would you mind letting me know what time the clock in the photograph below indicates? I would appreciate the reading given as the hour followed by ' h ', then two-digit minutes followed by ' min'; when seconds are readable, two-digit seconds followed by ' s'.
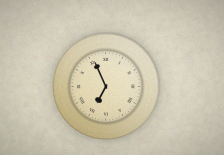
6 h 56 min
